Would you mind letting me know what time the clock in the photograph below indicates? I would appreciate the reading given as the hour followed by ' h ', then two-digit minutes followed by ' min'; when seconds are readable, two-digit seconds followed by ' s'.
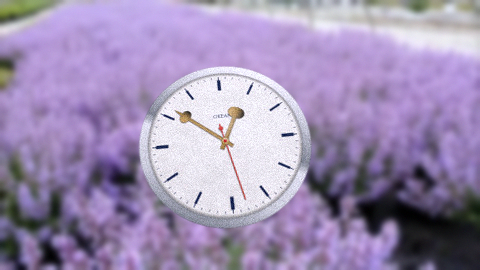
12 h 51 min 28 s
